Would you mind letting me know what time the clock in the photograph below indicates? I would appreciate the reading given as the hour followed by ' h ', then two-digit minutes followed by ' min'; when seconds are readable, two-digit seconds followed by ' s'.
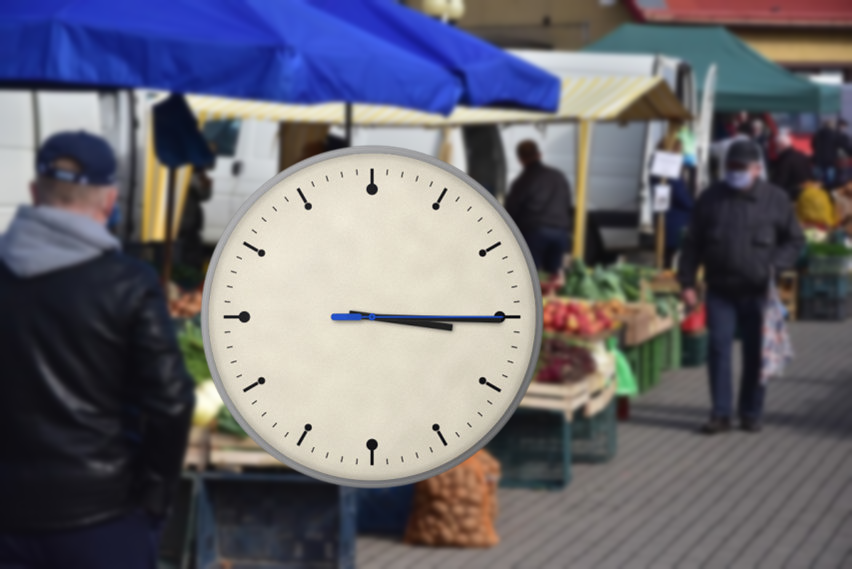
3 h 15 min 15 s
